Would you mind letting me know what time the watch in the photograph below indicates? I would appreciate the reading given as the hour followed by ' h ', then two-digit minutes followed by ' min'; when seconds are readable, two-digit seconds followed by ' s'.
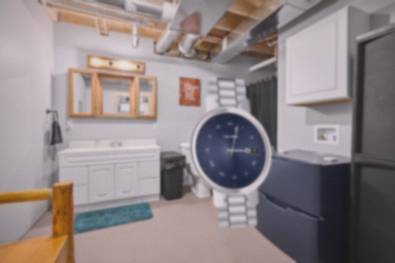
3 h 03 min
